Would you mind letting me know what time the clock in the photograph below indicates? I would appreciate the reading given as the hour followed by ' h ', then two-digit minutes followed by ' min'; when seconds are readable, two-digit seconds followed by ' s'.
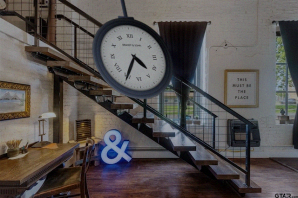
4 h 35 min
